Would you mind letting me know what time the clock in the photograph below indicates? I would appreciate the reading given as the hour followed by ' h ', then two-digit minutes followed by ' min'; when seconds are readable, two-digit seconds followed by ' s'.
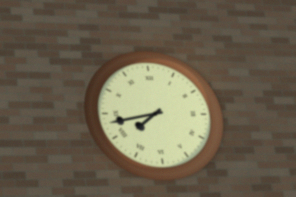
7 h 43 min
